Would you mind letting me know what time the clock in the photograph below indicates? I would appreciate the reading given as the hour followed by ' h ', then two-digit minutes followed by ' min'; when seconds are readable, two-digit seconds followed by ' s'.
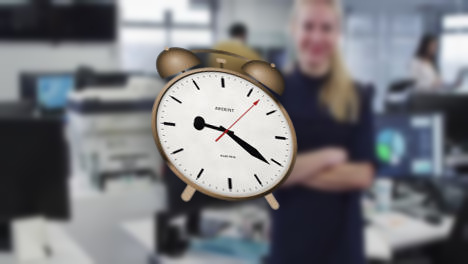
9 h 21 min 07 s
